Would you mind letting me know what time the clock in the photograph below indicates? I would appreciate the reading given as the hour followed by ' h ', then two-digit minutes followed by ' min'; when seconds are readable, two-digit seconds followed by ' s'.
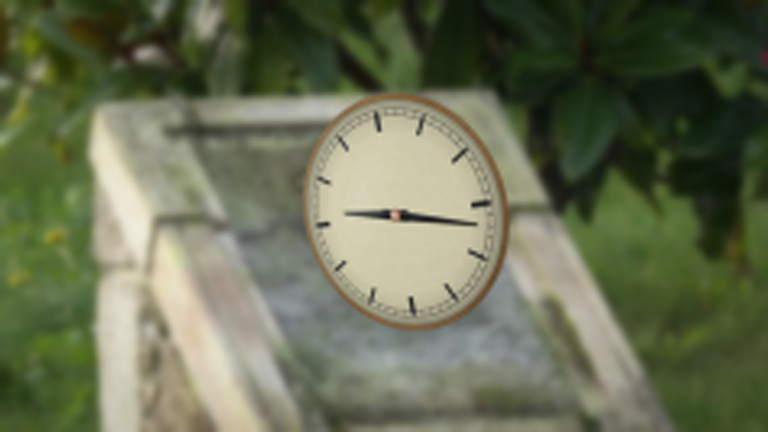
9 h 17 min
